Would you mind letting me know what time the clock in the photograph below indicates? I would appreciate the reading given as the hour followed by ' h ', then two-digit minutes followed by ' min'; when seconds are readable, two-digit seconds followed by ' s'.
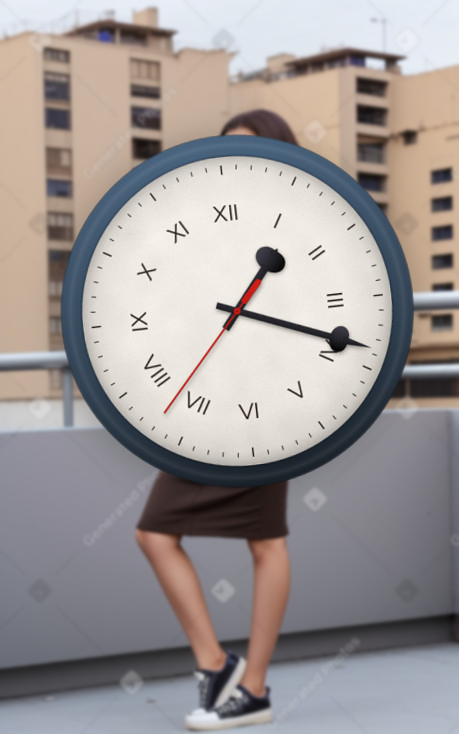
1 h 18 min 37 s
